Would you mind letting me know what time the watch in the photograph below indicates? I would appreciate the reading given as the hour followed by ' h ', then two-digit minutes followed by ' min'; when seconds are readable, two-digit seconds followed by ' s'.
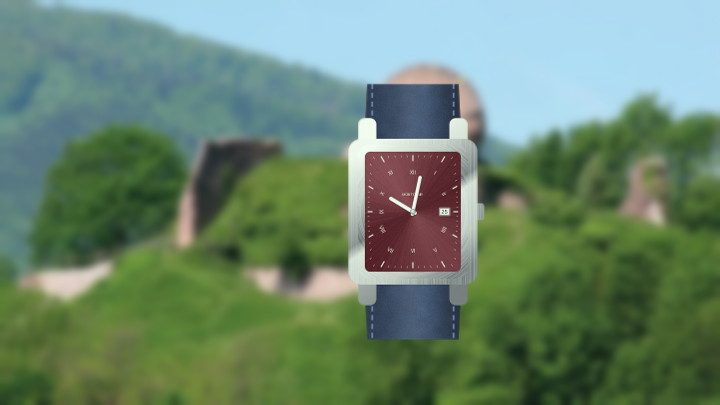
10 h 02 min
